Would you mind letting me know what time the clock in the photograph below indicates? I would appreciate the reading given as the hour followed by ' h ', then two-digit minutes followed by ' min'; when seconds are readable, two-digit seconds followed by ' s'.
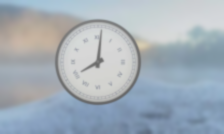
8 h 01 min
